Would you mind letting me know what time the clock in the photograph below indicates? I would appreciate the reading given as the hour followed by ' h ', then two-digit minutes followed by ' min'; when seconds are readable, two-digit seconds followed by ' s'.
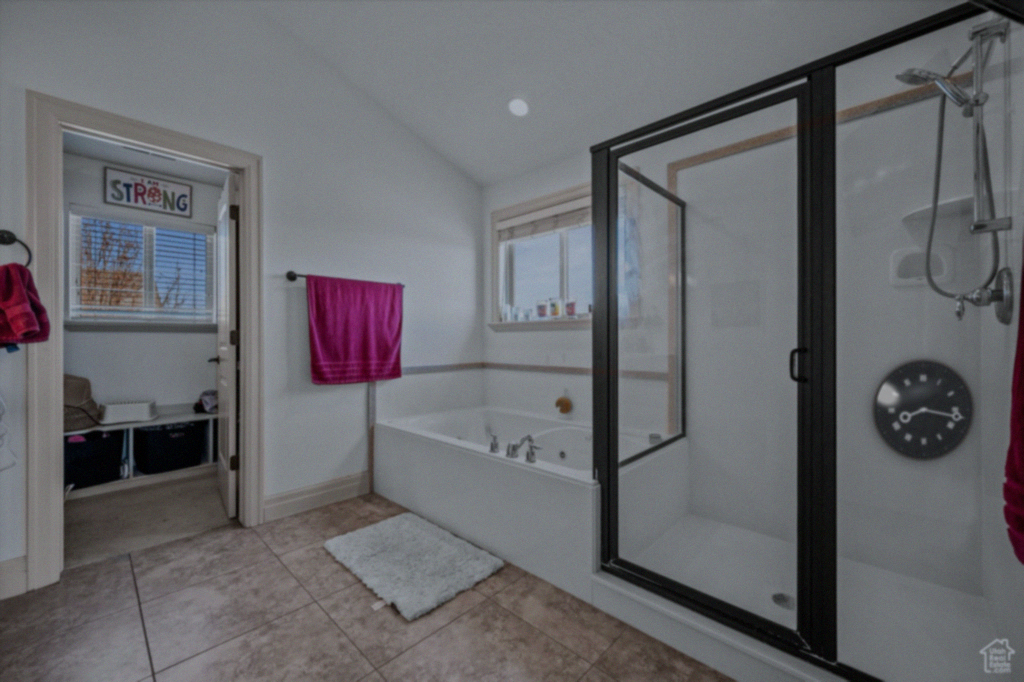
8 h 17 min
